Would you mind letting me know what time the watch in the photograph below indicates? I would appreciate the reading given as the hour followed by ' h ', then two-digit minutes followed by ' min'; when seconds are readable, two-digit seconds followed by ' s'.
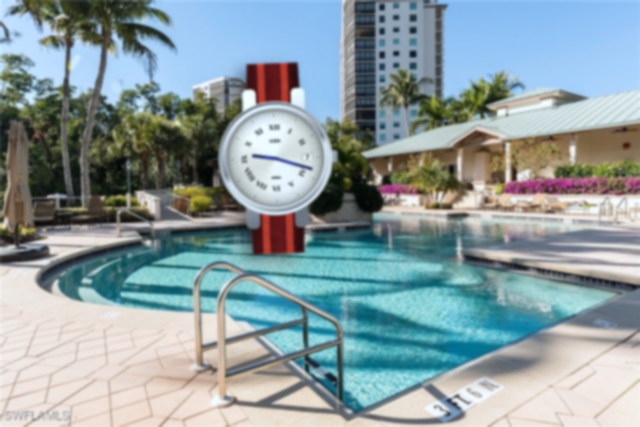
9 h 18 min
